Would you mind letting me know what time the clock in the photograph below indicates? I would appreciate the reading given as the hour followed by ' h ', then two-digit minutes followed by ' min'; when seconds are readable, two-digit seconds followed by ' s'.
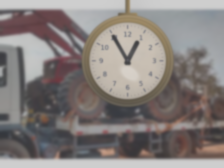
12 h 55 min
